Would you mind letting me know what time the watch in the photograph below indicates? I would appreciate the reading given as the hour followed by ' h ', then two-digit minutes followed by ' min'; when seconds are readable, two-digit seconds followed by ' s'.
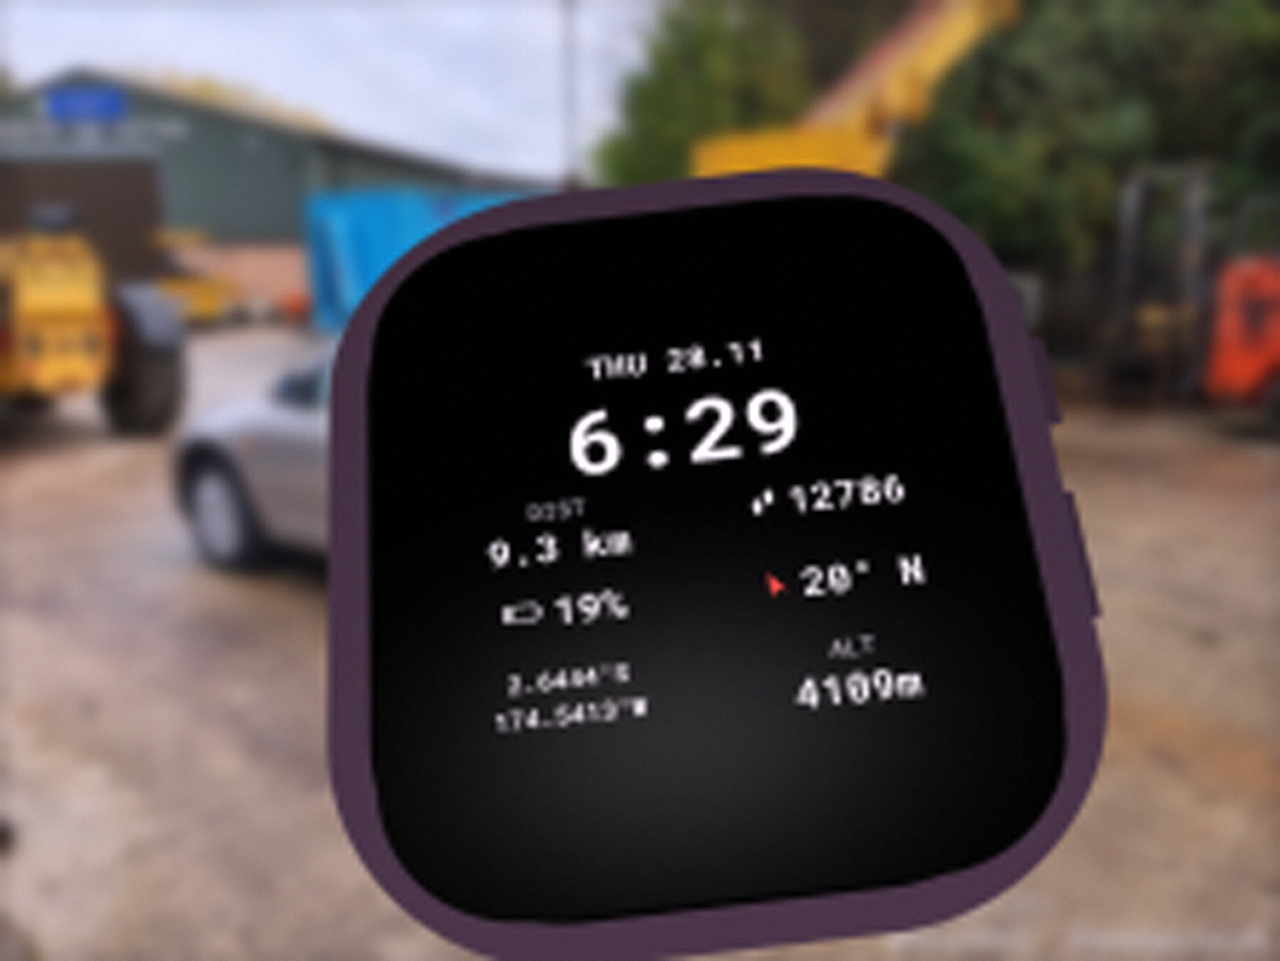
6 h 29 min
